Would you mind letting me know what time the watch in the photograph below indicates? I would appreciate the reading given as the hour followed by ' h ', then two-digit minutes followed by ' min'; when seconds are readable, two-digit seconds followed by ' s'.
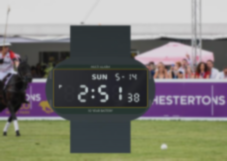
2 h 51 min
